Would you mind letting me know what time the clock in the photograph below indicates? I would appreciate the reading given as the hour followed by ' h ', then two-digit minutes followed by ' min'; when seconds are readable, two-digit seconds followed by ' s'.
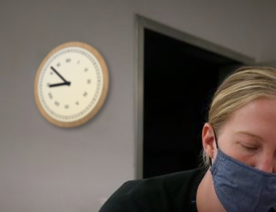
8 h 52 min
